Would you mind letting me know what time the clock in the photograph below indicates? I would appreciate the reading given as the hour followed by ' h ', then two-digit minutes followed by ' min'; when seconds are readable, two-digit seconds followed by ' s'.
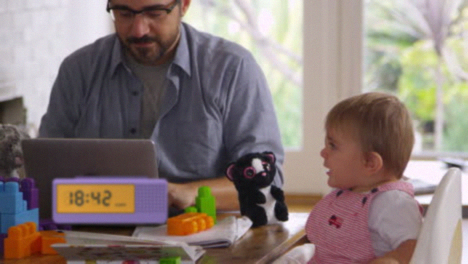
18 h 42 min
